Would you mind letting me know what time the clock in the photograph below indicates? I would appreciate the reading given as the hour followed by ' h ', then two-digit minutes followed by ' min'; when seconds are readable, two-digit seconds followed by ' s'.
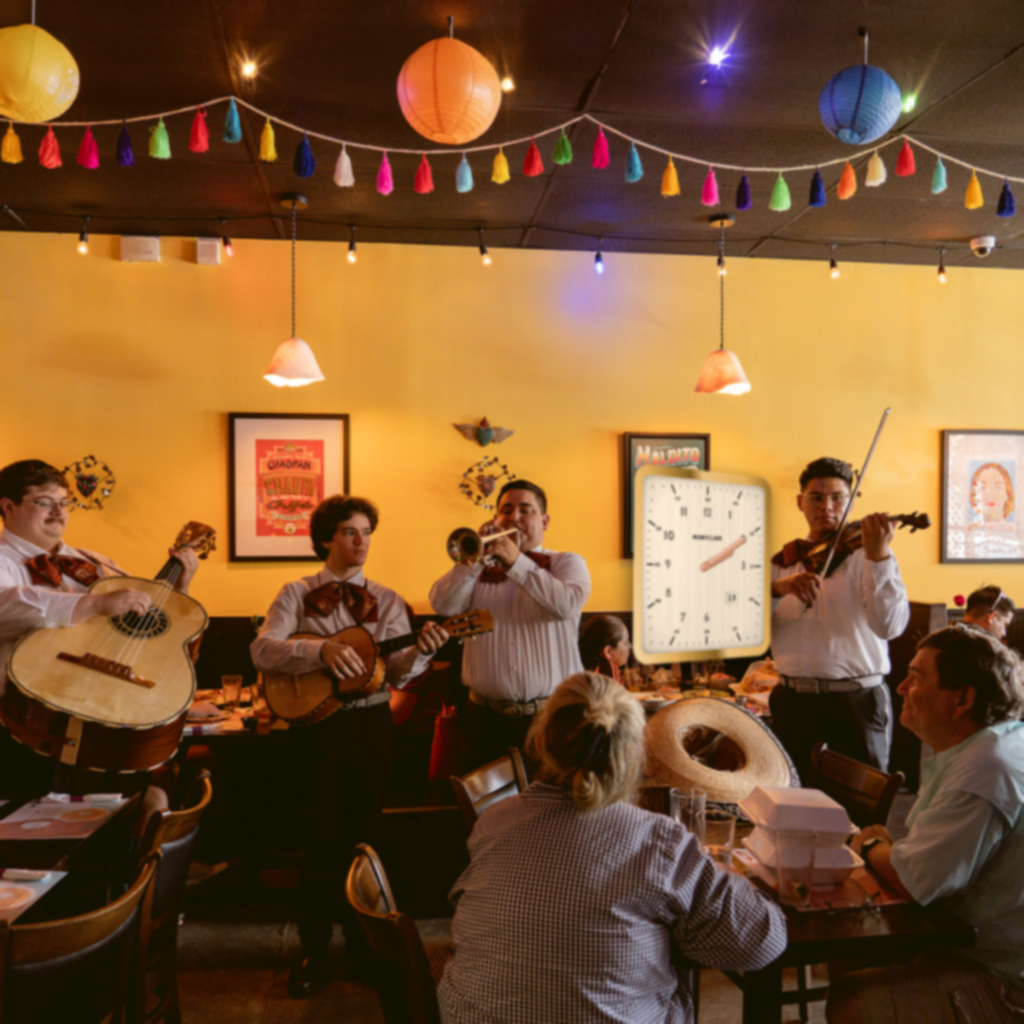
2 h 10 min
